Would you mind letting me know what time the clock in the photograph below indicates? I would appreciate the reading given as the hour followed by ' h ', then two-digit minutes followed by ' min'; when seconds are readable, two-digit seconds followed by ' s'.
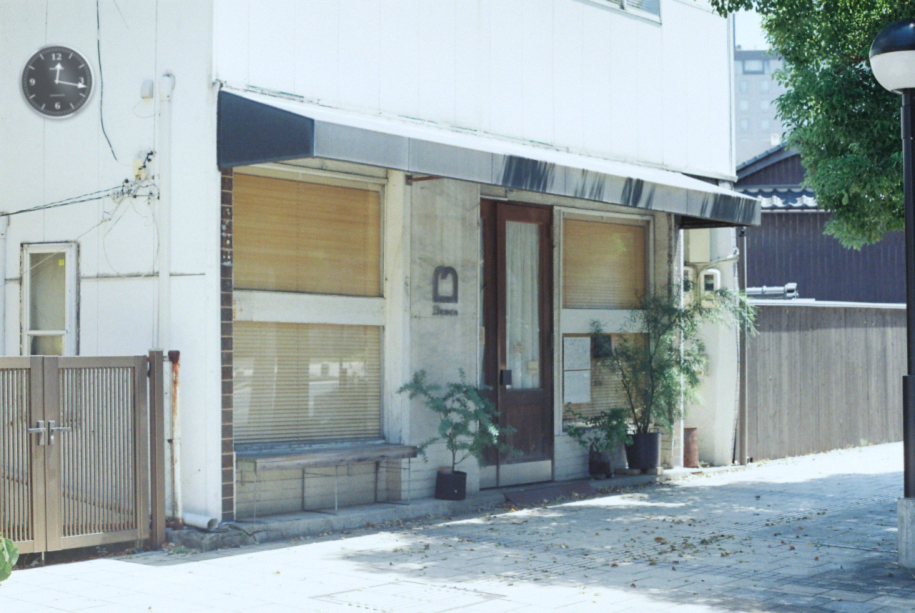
12 h 17 min
